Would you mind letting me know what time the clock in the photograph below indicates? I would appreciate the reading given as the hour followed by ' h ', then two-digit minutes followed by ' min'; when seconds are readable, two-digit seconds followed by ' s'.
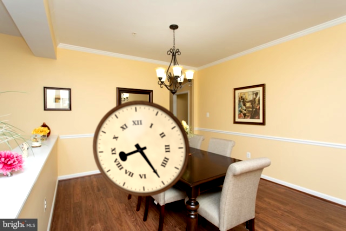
8 h 25 min
